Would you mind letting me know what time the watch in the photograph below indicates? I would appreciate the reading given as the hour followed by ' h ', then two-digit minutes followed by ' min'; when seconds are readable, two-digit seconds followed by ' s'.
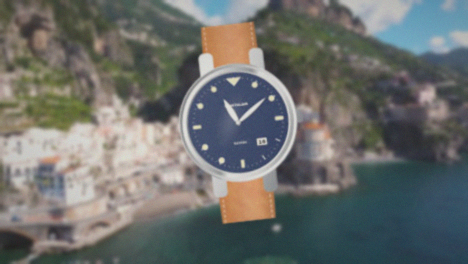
11 h 09 min
